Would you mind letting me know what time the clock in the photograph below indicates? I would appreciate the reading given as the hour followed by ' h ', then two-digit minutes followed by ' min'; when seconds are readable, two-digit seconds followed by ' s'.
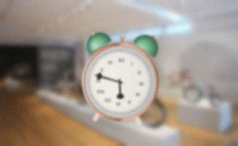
5 h 47 min
